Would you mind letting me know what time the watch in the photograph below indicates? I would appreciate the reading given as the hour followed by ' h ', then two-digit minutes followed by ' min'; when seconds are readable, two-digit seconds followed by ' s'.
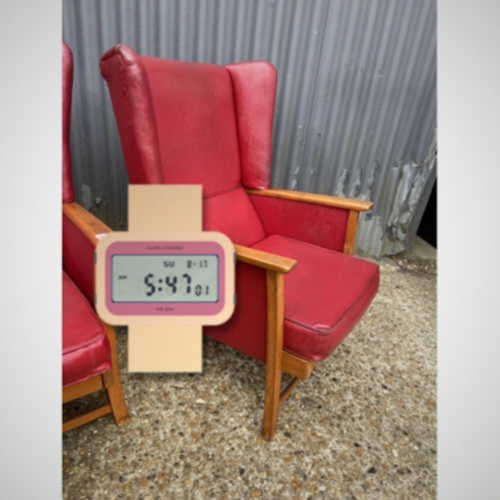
5 h 47 min
